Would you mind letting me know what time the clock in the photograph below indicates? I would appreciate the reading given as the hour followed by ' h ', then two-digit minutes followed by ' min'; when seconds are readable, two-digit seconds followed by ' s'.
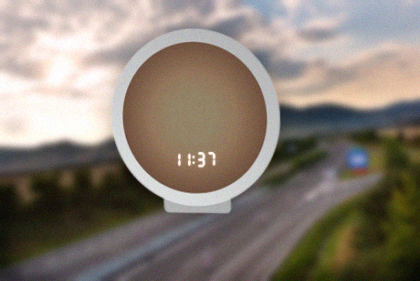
11 h 37 min
